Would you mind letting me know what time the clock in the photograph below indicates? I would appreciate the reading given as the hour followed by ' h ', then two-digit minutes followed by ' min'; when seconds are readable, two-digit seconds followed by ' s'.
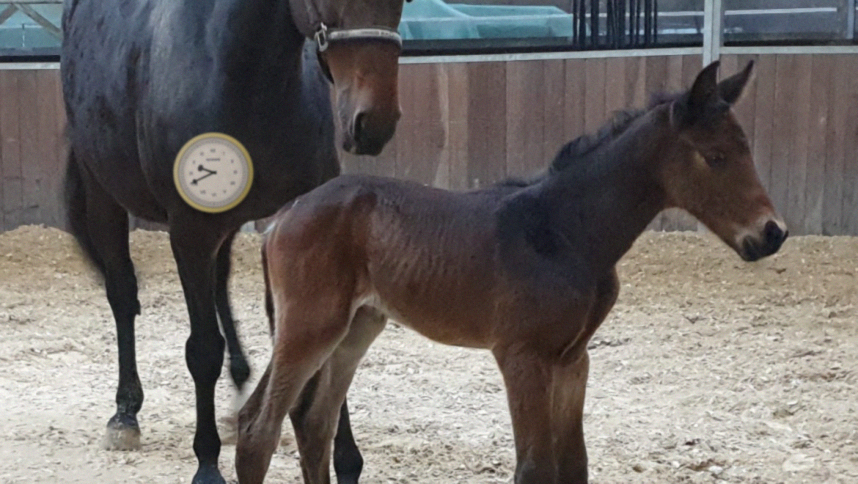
9 h 41 min
